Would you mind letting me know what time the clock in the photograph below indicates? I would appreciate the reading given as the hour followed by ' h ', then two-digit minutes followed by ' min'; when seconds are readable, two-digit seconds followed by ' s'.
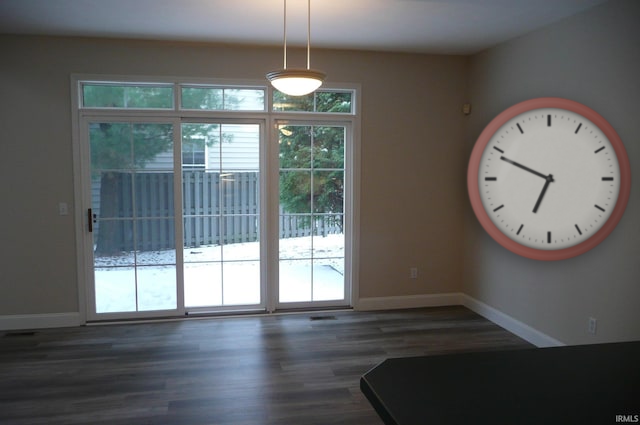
6 h 49 min
